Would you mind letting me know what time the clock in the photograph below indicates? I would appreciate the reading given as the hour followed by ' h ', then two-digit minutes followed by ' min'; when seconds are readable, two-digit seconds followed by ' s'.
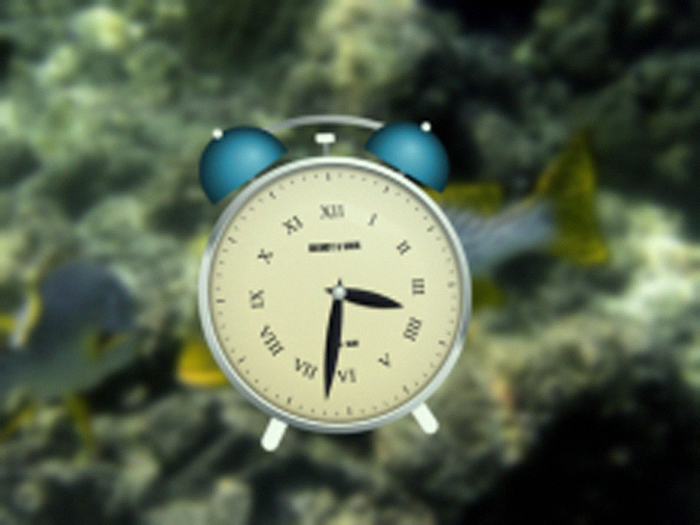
3 h 32 min
